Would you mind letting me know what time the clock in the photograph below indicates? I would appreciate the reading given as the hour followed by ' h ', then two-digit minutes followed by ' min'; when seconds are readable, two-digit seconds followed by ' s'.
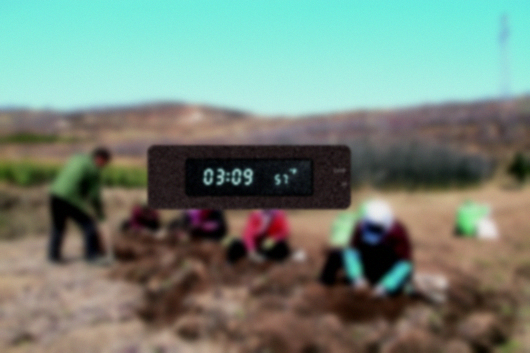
3 h 09 min
